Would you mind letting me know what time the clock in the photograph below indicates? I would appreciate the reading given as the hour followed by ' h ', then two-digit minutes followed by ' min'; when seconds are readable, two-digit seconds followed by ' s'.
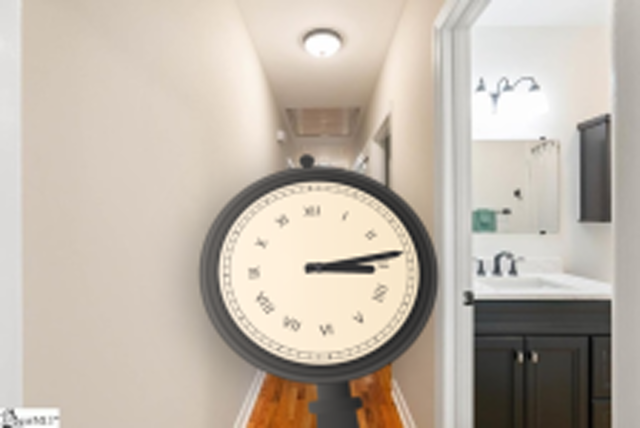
3 h 14 min
